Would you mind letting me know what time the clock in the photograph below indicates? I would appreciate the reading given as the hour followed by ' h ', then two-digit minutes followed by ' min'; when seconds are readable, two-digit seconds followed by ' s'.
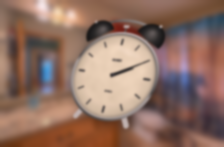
2 h 10 min
